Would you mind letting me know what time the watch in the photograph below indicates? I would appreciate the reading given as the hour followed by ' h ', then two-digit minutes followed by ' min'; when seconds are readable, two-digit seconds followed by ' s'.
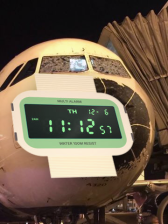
11 h 12 min 57 s
